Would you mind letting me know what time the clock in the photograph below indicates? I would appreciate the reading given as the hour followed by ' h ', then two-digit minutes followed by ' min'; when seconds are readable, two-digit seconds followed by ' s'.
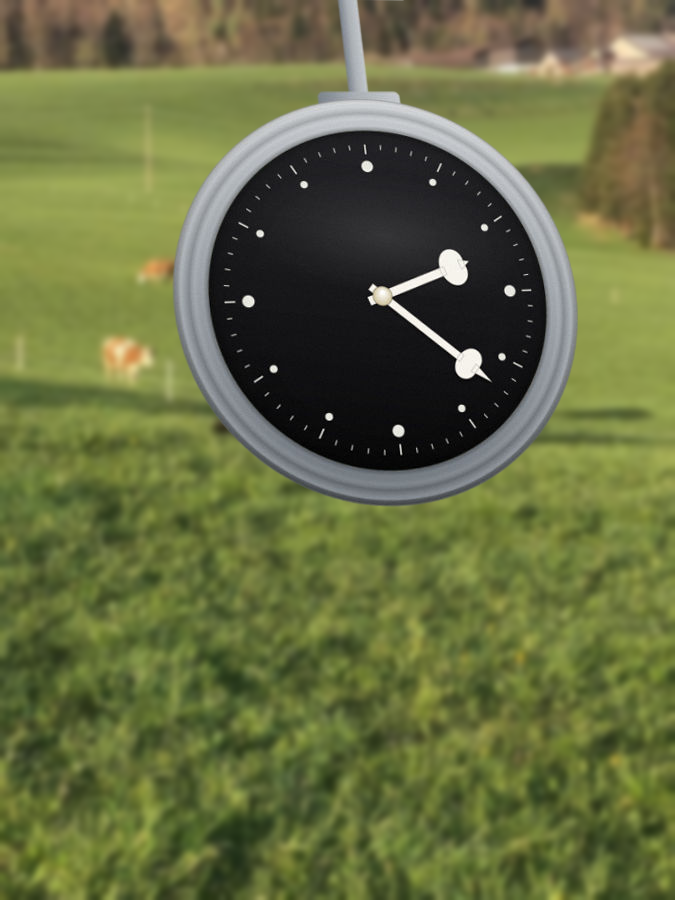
2 h 22 min
